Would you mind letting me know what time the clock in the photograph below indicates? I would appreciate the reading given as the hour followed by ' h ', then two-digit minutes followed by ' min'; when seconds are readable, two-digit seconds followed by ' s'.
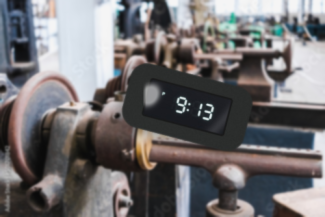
9 h 13 min
